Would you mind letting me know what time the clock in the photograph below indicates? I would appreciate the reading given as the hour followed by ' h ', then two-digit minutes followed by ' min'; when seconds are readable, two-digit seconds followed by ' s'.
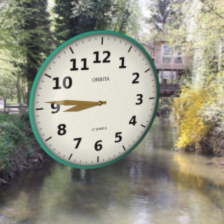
8 h 46 min
